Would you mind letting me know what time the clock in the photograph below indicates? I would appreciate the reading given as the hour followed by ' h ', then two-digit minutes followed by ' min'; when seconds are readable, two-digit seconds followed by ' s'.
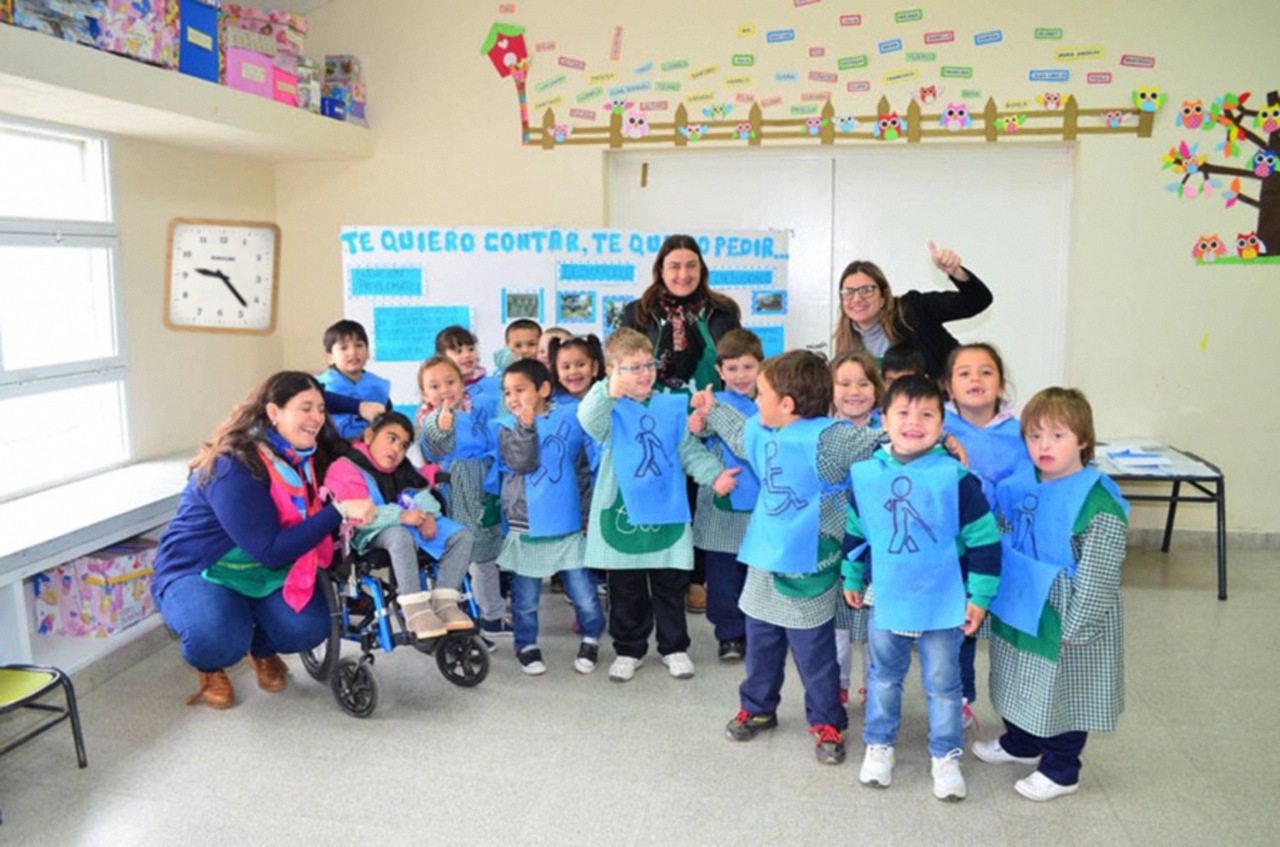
9 h 23 min
